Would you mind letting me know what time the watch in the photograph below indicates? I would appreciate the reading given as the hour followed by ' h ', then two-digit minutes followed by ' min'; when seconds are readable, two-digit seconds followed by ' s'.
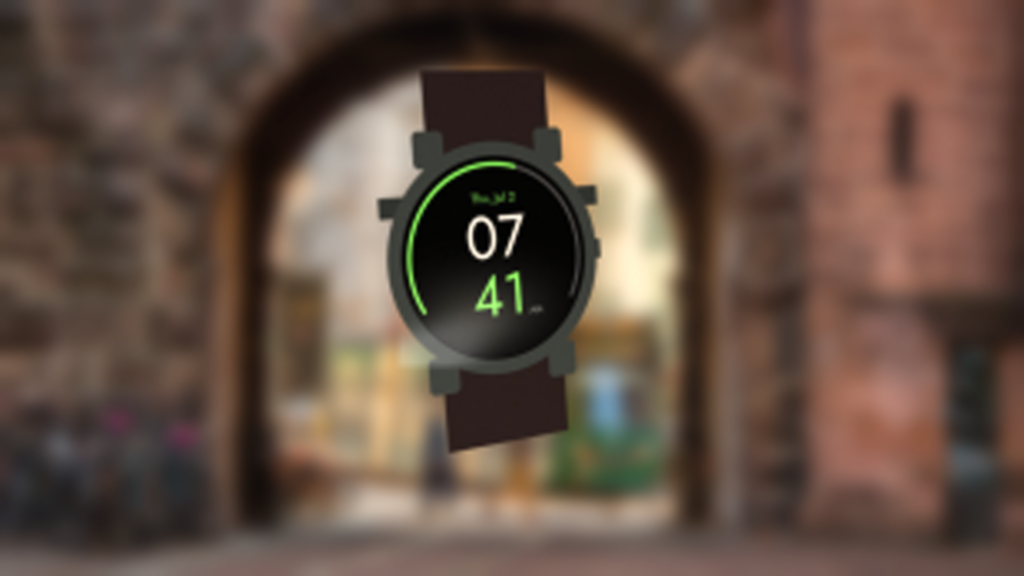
7 h 41 min
